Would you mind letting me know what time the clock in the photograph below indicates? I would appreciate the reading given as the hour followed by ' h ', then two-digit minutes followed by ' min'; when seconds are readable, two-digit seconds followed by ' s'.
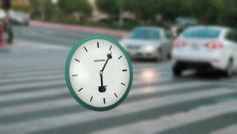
6 h 06 min
